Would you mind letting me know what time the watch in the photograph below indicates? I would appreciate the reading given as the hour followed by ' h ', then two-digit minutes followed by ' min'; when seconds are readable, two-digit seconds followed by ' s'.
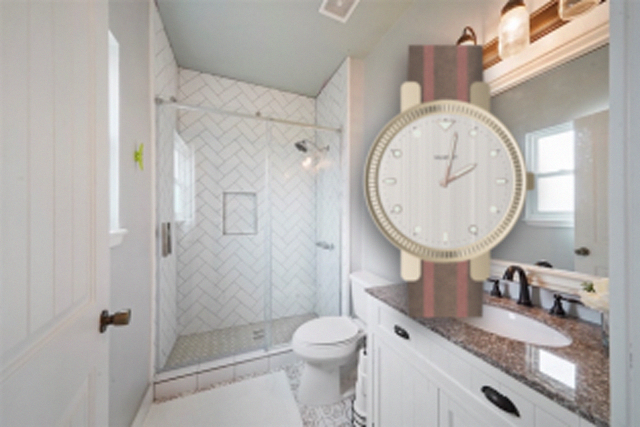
2 h 02 min
